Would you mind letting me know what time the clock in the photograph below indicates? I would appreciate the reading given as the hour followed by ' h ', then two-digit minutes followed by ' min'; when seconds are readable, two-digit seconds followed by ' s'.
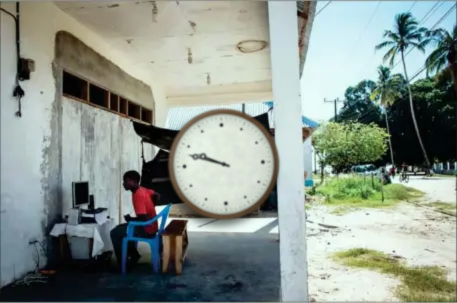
9 h 48 min
